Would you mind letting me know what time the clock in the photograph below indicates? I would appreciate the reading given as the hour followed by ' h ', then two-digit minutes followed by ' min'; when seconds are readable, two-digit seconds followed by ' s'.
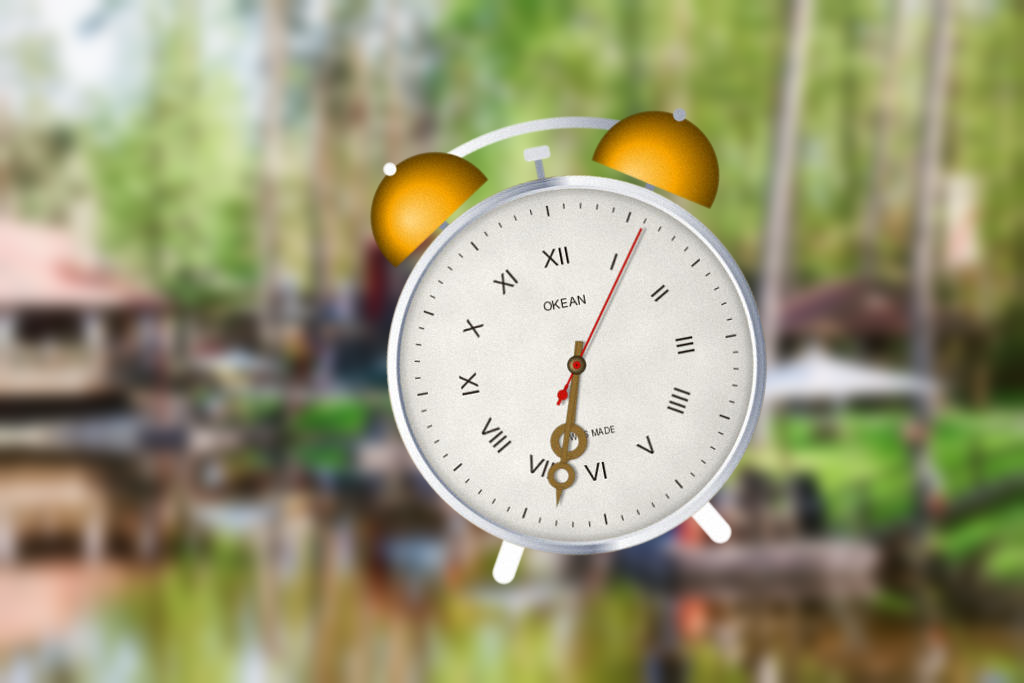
6 h 33 min 06 s
